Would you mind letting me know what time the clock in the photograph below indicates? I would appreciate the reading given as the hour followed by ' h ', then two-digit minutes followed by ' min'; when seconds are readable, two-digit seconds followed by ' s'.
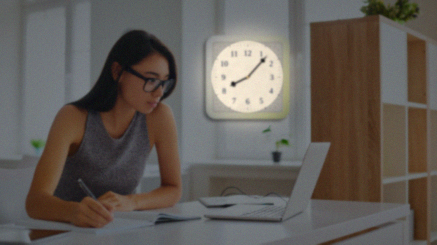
8 h 07 min
